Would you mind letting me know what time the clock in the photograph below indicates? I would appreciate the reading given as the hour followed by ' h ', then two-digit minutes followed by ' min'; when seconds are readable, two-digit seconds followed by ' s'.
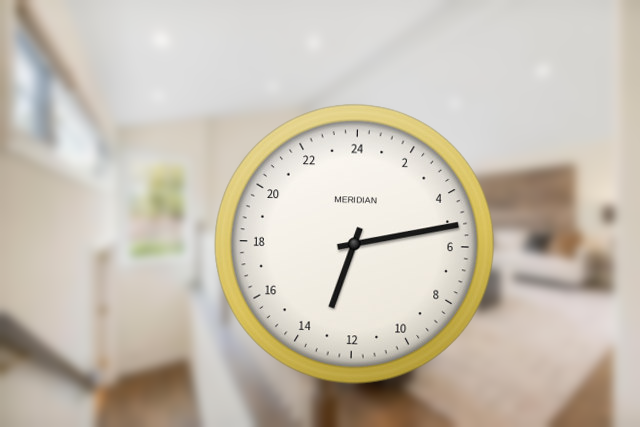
13 h 13 min
